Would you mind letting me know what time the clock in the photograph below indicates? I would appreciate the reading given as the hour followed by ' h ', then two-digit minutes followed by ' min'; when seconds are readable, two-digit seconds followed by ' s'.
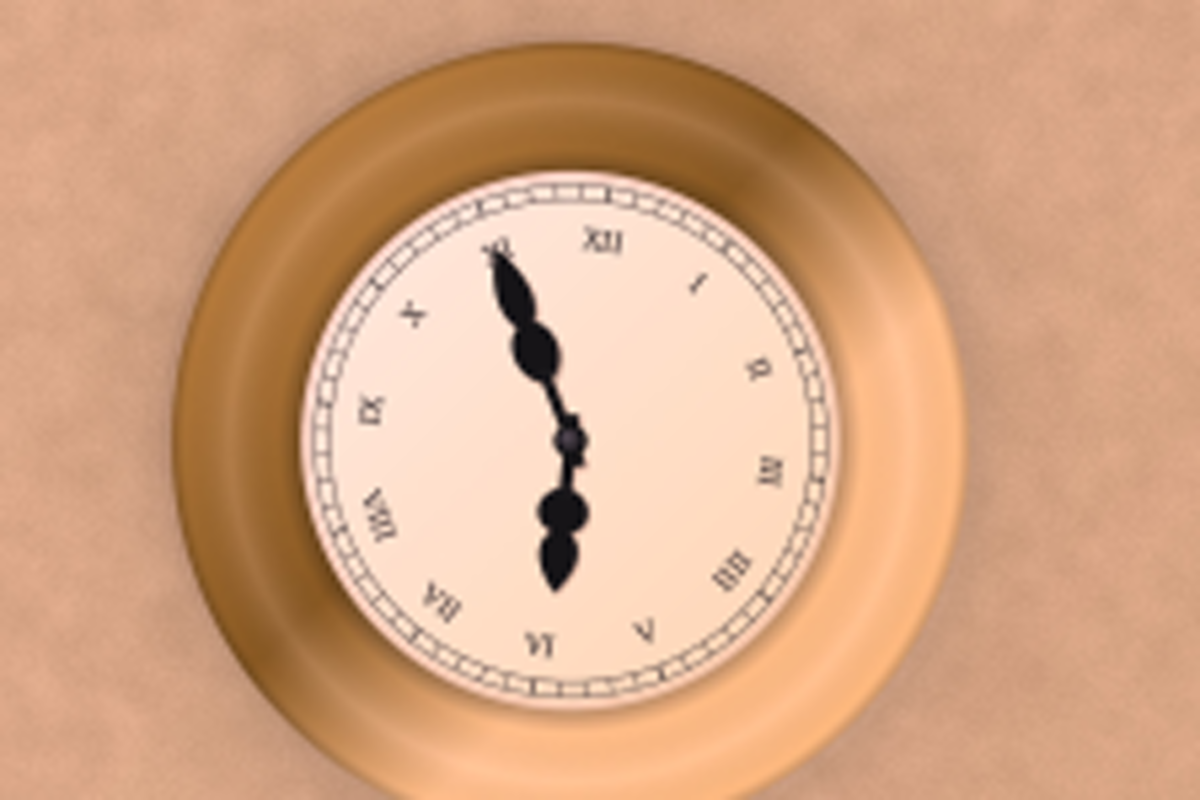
5 h 55 min
